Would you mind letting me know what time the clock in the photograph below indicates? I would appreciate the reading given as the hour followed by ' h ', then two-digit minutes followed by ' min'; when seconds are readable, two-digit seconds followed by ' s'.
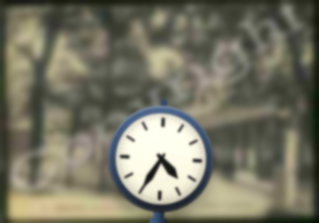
4 h 35 min
